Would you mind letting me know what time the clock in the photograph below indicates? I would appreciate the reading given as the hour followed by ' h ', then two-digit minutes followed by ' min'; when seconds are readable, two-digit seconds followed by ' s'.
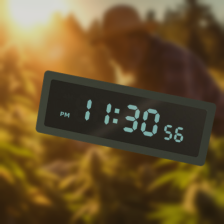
11 h 30 min 56 s
